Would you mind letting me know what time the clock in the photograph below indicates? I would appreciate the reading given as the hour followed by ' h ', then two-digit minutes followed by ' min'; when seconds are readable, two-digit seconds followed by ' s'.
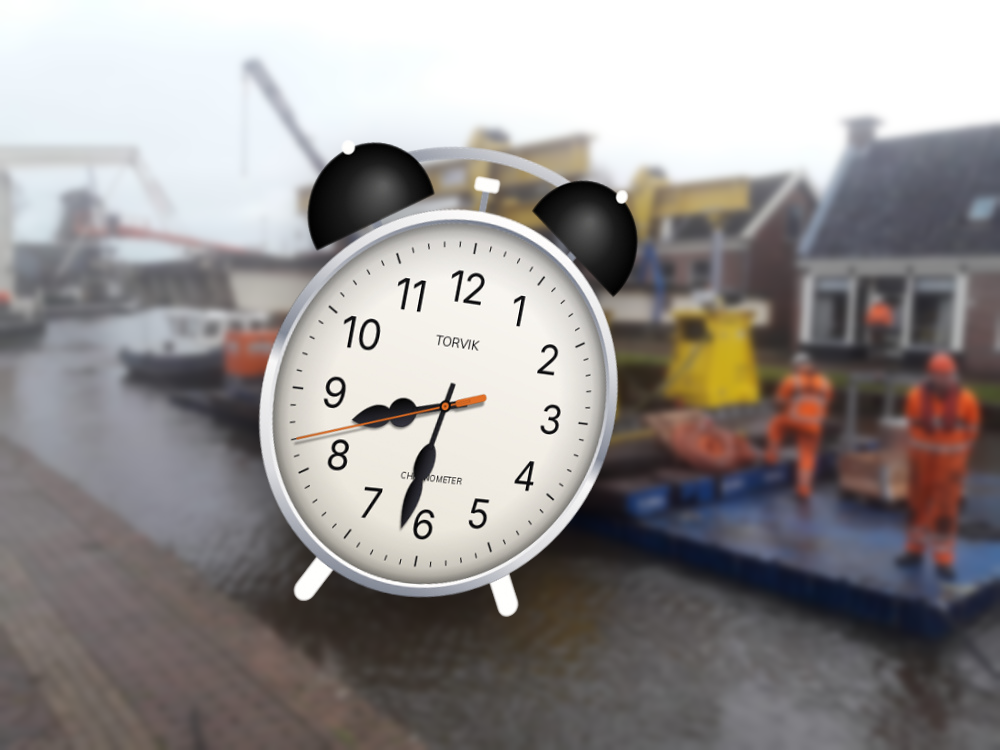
8 h 31 min 42 s
